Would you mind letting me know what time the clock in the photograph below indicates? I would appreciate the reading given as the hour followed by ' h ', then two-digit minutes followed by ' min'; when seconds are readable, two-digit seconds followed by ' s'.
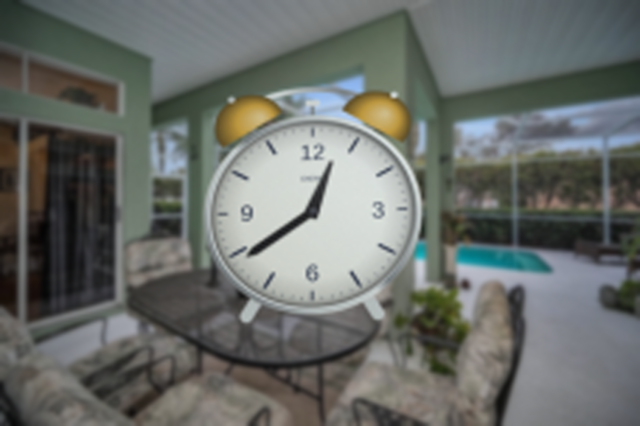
12 h 39 min
